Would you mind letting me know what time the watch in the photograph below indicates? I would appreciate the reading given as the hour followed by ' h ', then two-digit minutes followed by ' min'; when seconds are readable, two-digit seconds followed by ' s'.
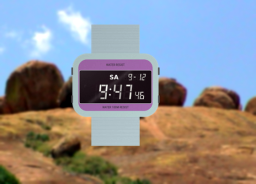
9 h 47 min 46 s
